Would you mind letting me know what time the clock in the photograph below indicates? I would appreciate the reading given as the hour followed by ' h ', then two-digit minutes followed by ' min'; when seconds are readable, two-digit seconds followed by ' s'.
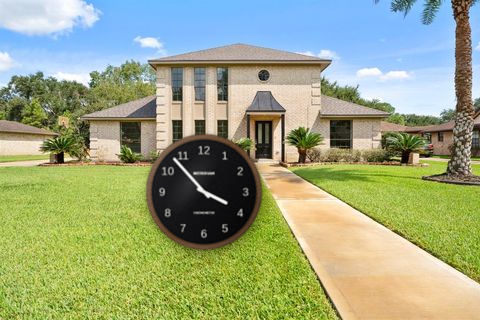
3 h 53 min
